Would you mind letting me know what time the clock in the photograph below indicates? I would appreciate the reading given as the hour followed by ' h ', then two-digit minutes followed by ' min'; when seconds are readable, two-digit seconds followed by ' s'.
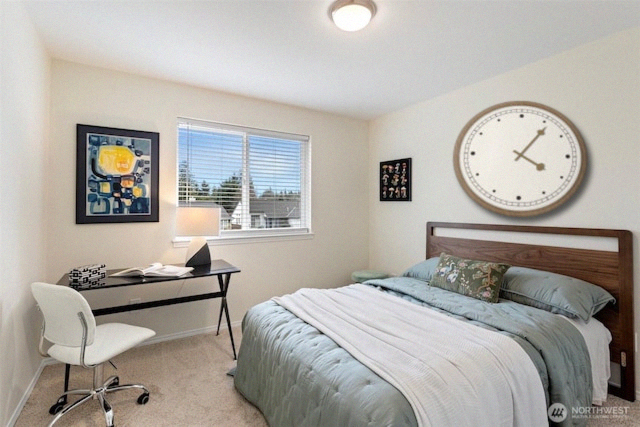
4 h 06 min
